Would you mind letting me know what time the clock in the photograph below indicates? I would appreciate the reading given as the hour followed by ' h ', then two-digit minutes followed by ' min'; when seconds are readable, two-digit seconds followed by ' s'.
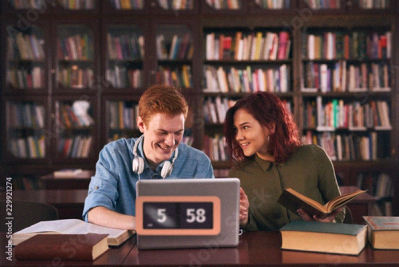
5 h 58 min
